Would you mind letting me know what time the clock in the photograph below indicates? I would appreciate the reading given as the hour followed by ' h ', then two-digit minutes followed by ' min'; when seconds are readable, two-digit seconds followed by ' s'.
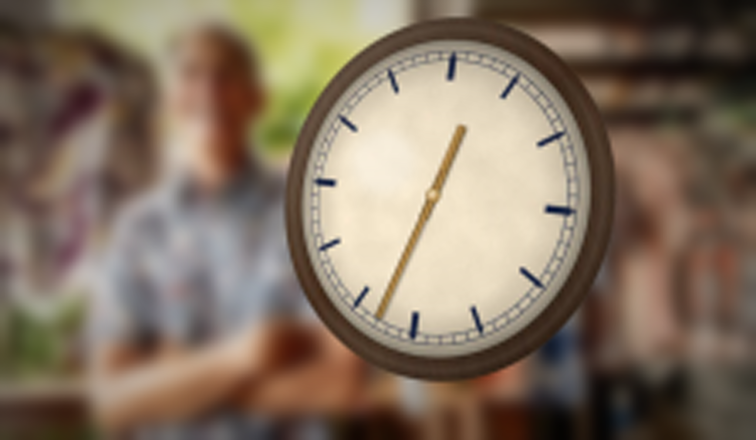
12 h 33 min
